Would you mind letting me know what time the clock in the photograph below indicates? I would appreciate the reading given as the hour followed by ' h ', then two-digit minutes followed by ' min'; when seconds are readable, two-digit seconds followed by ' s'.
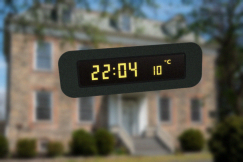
22 h 04 min
